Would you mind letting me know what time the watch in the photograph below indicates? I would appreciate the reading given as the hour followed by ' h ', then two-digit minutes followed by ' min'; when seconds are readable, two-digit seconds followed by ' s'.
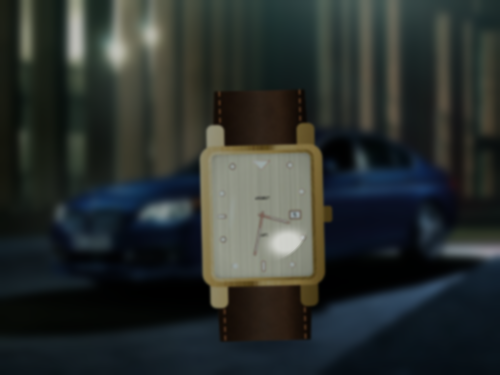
3 h 32 min
